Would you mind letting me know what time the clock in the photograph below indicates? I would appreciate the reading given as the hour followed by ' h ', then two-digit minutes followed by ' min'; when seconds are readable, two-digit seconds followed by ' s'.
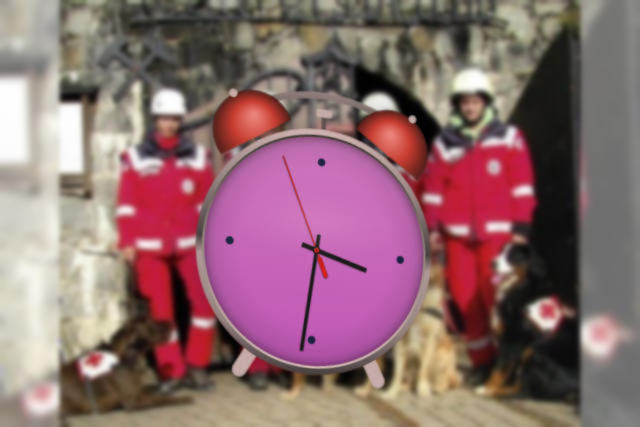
3 h 30 min 56 s
